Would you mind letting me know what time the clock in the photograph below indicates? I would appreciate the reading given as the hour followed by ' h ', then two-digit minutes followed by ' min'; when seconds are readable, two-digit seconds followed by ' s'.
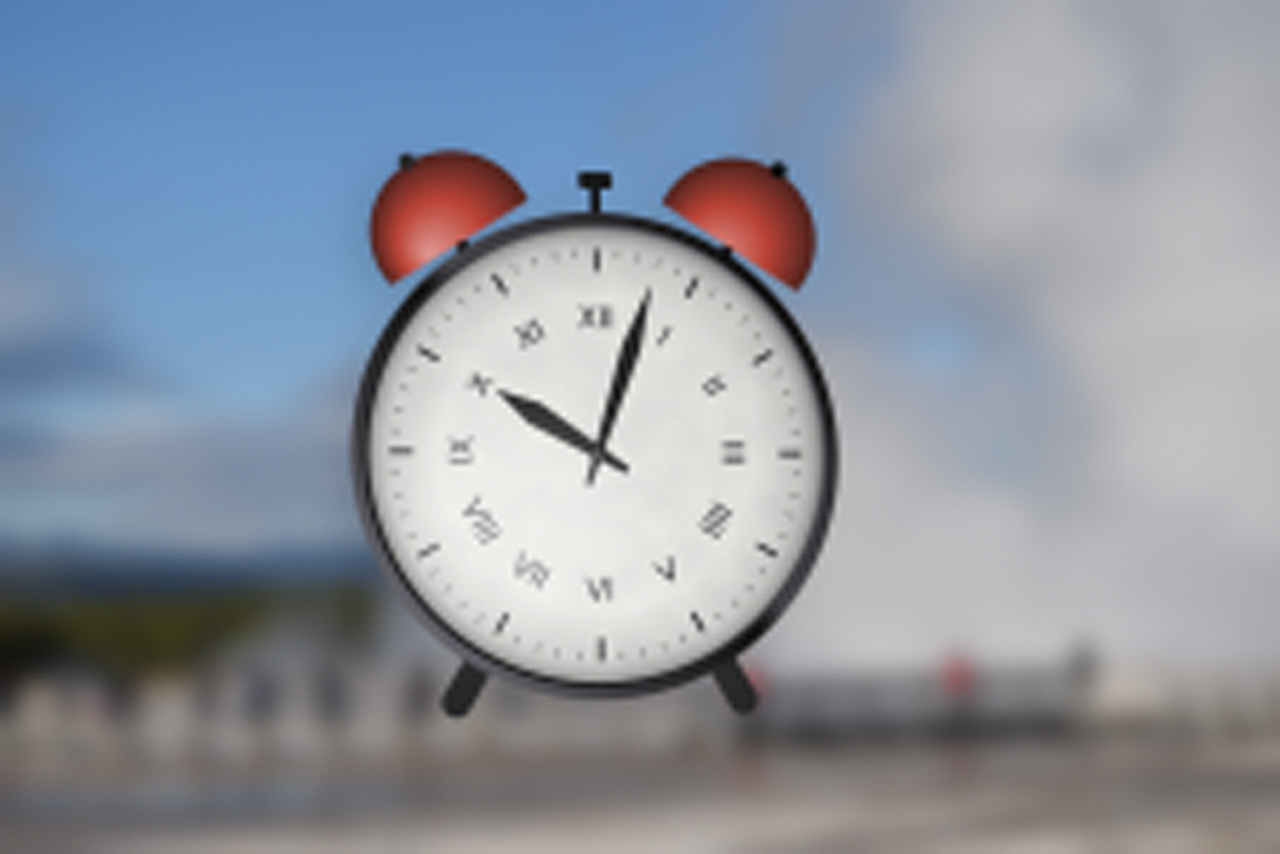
10 h 03 min
